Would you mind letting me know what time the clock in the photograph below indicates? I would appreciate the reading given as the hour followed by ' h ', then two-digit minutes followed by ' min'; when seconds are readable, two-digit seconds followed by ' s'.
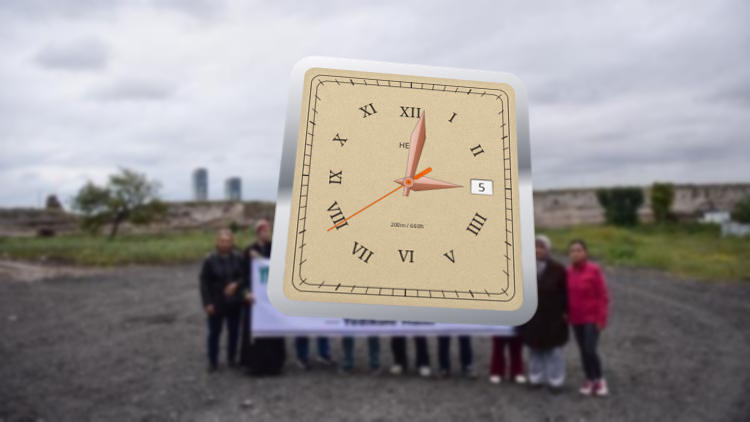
3 h 01 min 39 s
